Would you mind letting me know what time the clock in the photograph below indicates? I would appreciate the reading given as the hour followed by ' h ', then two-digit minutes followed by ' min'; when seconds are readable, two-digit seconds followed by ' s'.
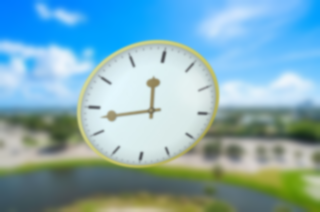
11 h 43 min
